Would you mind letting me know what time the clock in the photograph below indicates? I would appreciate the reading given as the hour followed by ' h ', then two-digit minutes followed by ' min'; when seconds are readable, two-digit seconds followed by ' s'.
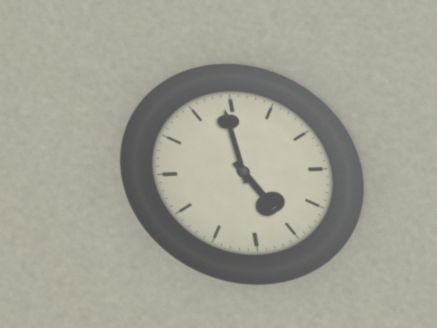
4 h 59 min
